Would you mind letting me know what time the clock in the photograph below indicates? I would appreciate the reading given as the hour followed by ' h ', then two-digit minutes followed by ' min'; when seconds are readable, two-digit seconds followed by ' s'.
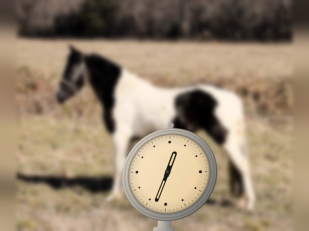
12 h 33 min
